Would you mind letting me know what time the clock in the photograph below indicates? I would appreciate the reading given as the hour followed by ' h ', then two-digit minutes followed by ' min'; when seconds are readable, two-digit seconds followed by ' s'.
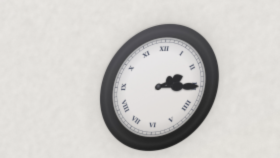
2 h 15 min
